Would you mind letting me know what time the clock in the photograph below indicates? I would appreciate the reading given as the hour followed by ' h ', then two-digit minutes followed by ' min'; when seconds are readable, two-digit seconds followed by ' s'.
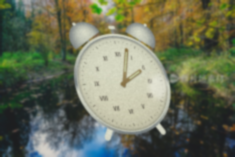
2 h 03 min
